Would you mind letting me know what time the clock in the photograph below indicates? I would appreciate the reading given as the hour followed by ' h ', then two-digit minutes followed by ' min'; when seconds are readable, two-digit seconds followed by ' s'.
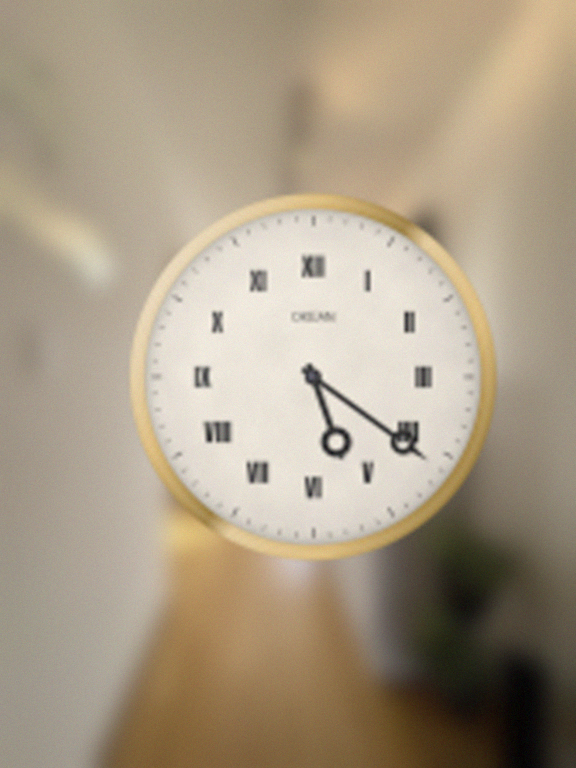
5 h 21 min
